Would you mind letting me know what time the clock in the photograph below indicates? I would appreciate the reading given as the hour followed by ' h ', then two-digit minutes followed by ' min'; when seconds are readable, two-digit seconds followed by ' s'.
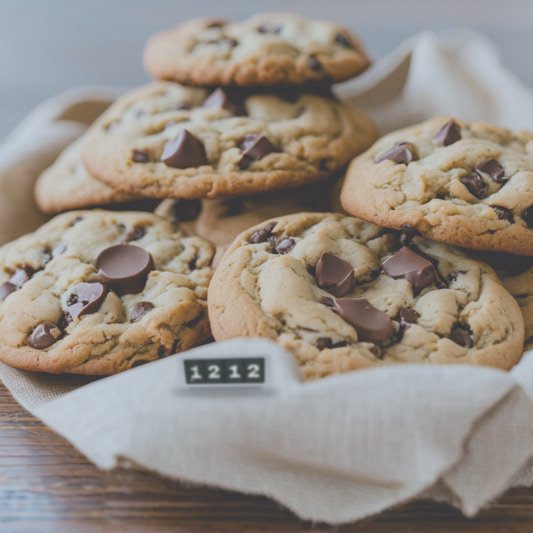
12 h 12 min
